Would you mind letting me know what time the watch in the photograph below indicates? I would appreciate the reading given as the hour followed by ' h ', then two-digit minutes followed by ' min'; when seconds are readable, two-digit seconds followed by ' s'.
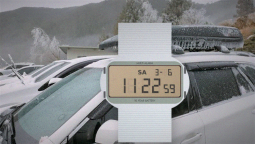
11 h 22 min 59 s
